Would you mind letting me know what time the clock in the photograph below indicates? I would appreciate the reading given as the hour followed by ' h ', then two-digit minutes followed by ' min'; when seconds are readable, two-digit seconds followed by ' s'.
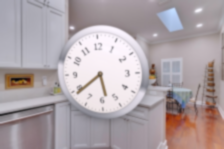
5 h 39 min
